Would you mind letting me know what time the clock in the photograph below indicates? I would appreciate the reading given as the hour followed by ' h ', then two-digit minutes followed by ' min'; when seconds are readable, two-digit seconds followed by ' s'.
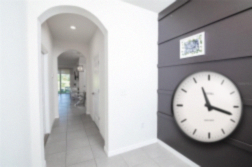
11 h 18 min
